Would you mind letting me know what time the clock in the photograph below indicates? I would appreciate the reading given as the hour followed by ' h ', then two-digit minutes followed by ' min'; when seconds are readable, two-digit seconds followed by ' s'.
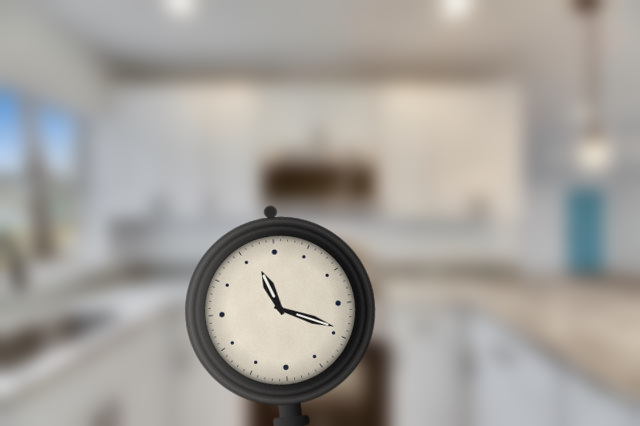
11 h 19 min
